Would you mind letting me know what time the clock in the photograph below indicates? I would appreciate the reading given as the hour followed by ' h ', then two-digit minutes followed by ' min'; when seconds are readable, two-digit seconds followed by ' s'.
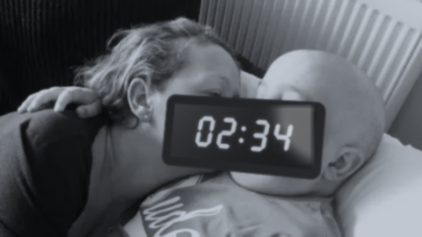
2 h 34 min
